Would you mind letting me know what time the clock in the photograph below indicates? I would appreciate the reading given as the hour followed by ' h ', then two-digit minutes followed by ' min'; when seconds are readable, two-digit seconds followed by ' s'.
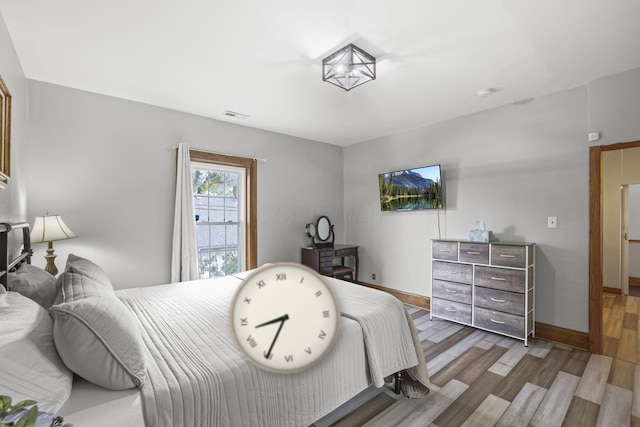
8 h 35 min
